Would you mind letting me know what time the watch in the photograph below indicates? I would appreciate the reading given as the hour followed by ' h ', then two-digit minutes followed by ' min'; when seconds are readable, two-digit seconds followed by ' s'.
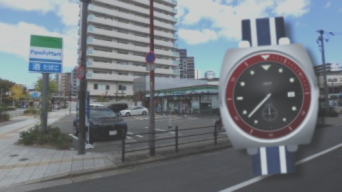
7 h 38 min
